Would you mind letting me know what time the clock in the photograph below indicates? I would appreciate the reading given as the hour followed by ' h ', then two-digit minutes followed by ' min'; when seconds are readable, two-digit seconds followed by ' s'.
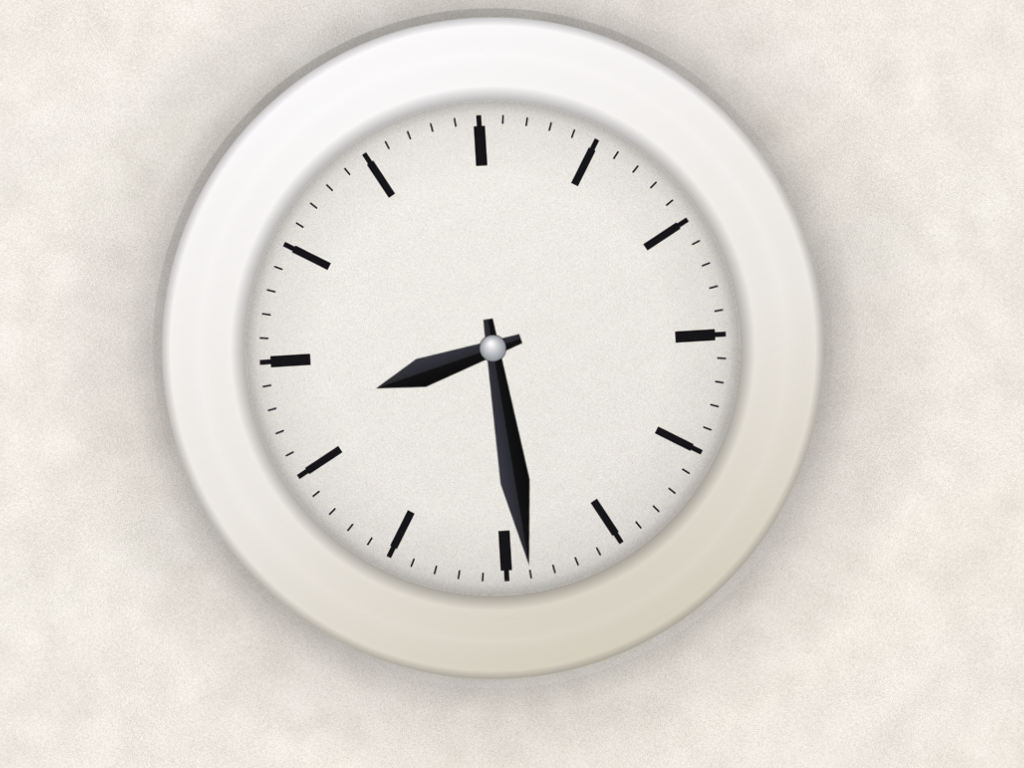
8 h 29 min
